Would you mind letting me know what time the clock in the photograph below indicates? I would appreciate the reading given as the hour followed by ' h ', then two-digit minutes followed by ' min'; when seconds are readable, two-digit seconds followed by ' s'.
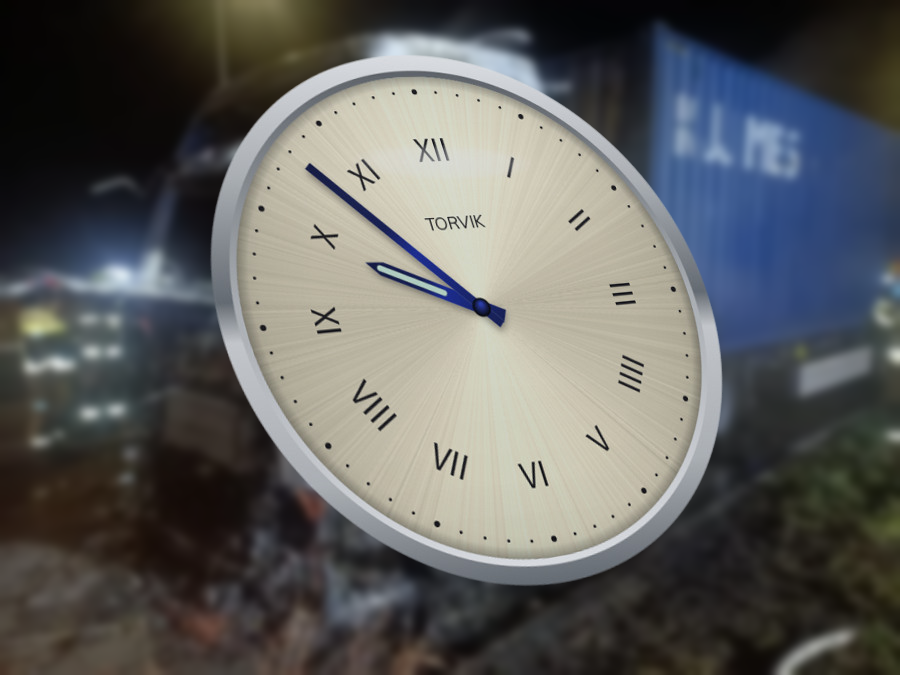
9 h 53 min
